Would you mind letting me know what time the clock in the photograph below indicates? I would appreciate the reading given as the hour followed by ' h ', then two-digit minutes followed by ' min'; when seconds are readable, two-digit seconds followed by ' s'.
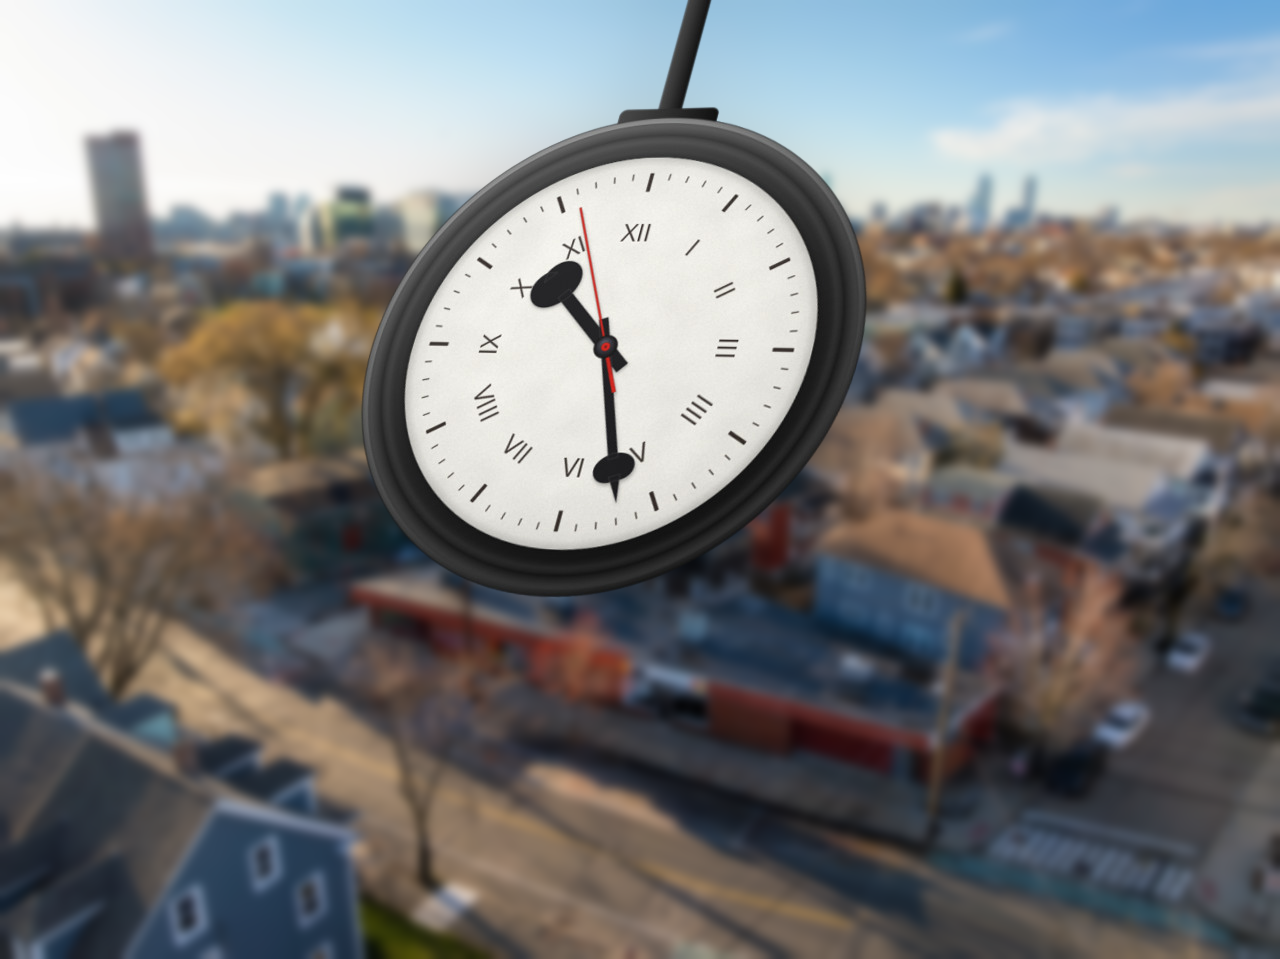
10 h 26 min 56 s
